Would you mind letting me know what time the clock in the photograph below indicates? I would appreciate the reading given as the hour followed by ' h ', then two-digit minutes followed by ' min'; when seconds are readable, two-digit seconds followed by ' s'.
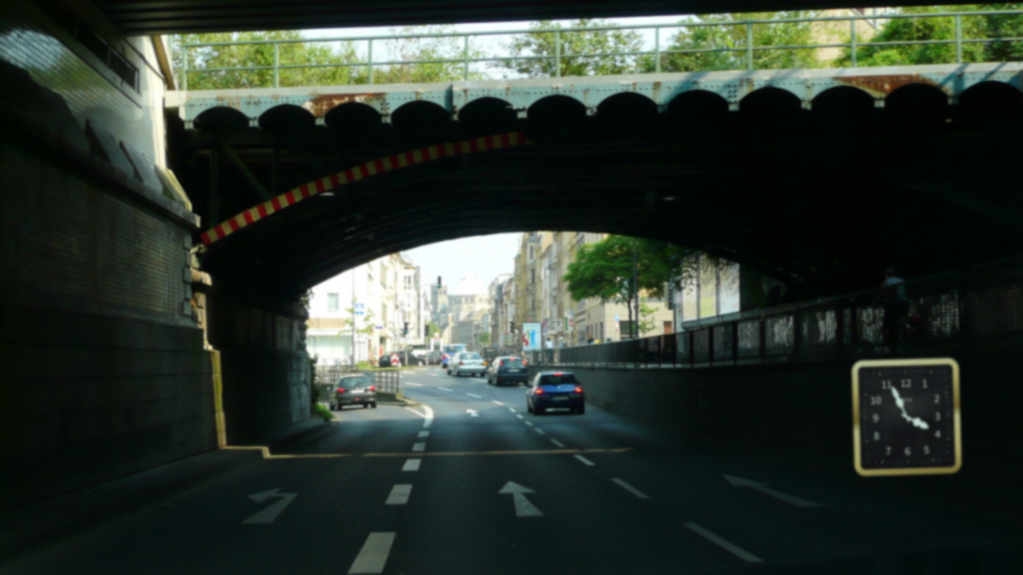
3 h 56 min
